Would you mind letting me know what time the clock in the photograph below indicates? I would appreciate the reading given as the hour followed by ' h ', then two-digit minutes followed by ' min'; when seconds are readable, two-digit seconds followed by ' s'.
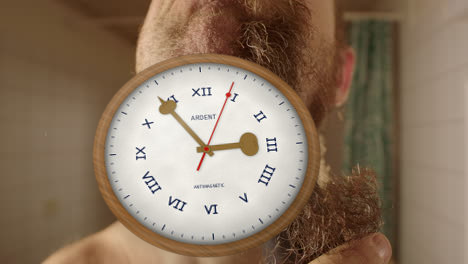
2 h 54 min 04 s
